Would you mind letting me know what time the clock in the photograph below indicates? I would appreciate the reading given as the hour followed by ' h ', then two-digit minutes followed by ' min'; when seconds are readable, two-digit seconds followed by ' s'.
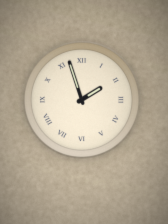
1 h 57 min
